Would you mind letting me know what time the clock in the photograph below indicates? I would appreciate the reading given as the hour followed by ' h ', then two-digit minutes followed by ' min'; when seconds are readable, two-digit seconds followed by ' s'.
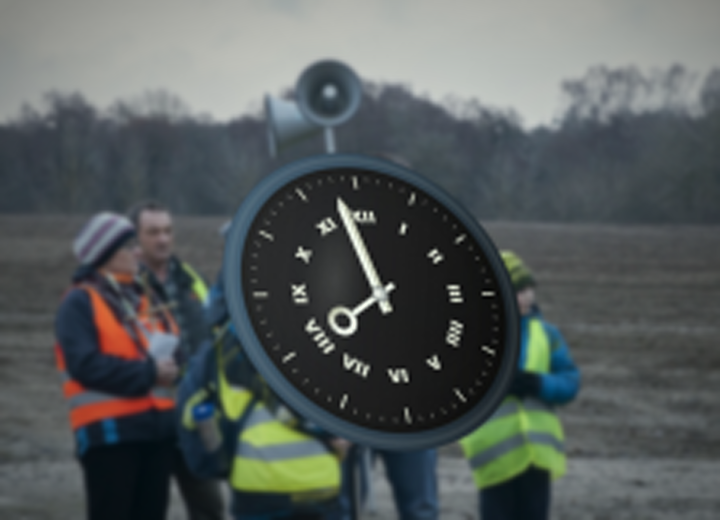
7 h 58 min
